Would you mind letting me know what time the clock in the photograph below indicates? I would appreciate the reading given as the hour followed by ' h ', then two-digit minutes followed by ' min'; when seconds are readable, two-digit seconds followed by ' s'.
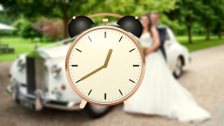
12 h 40 min
